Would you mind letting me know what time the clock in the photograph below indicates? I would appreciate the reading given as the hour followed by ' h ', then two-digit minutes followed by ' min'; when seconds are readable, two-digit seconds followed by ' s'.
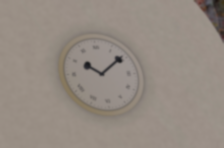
10 h 09 min
